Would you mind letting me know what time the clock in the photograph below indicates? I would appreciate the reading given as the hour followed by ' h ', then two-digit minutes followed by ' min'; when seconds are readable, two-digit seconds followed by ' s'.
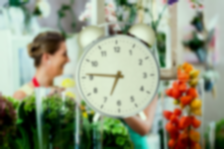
6 h 46 min
